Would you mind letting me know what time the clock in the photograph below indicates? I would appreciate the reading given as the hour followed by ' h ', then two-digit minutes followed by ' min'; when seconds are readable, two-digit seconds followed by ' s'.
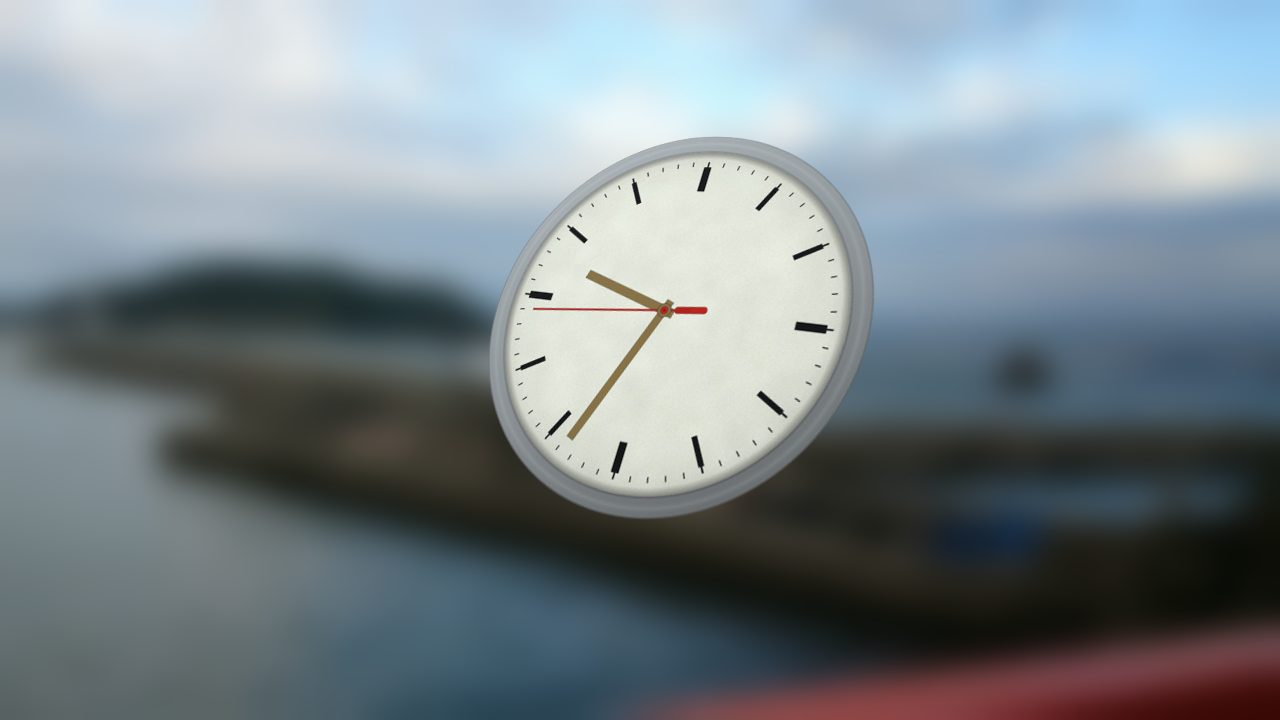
9 h 33 min 44 s
